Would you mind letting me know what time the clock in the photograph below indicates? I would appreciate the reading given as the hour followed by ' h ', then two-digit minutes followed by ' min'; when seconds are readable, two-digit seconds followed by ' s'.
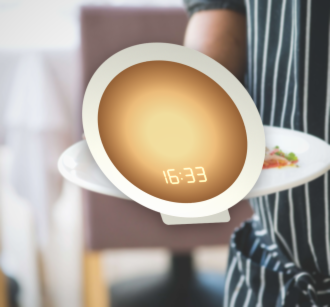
16 h 33 min
